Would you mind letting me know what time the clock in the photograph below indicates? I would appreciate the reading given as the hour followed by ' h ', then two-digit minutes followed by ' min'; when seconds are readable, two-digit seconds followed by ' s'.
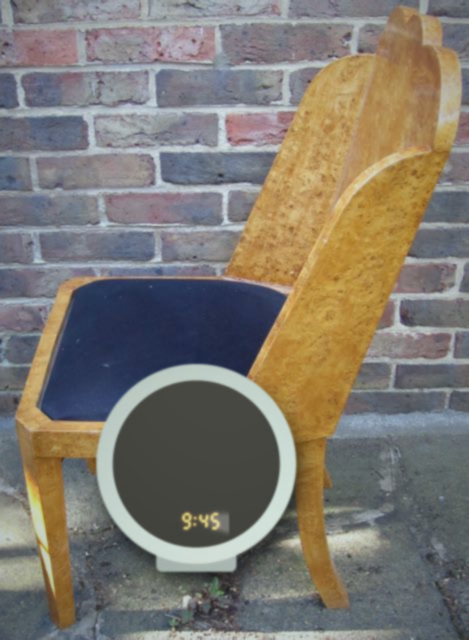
9 h 45 min
